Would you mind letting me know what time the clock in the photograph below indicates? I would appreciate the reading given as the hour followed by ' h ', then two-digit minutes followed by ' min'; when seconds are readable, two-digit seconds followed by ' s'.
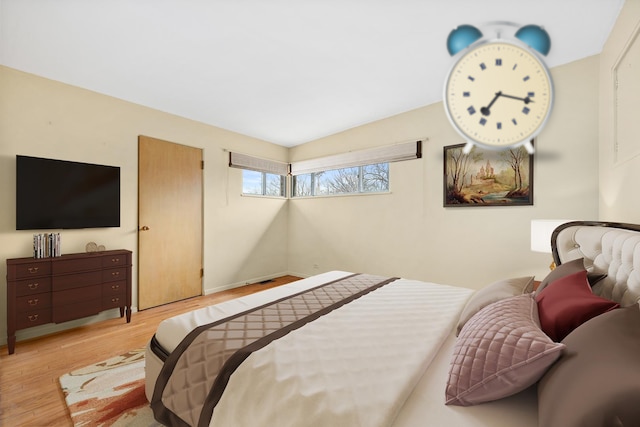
7 h 17 min
